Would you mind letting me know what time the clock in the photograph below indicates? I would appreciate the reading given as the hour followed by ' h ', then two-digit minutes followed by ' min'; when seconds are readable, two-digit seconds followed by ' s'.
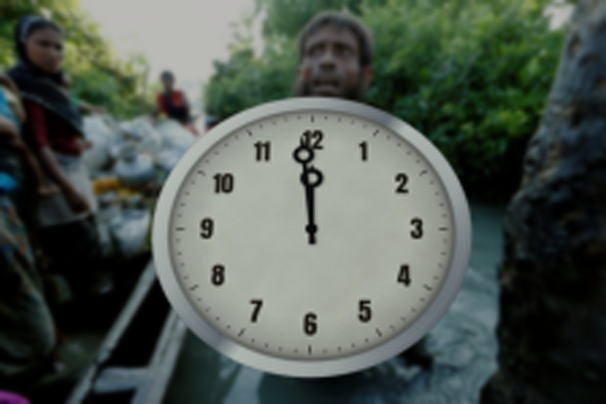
11 h 59 min
